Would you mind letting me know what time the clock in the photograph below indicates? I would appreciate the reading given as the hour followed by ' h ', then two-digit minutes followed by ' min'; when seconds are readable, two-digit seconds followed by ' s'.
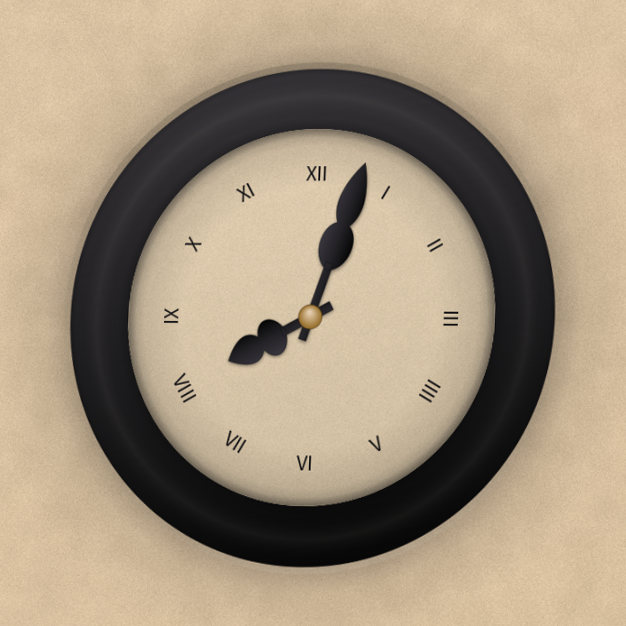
8 h 03 min
